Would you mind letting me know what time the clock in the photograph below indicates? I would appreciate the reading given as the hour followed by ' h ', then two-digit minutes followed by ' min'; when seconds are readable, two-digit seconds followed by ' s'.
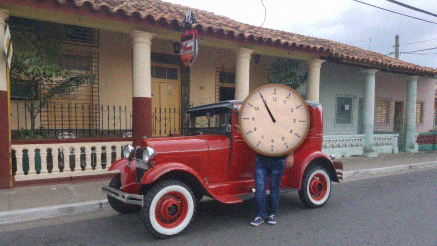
10 h 55 min
